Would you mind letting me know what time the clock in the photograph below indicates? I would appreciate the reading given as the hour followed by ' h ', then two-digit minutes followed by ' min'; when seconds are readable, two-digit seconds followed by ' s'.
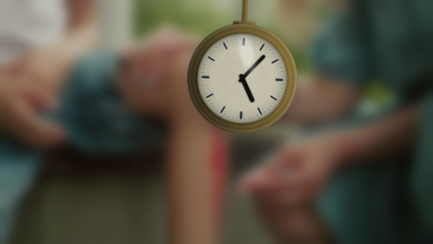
5 h 07 min
